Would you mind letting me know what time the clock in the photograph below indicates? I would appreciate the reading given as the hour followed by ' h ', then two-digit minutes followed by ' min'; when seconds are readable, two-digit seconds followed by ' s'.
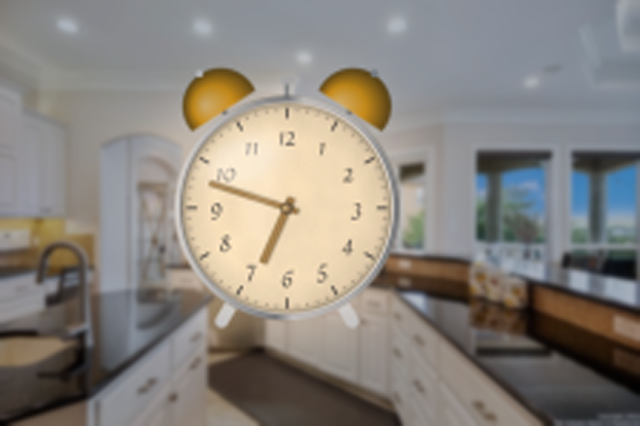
6 h 48 min
